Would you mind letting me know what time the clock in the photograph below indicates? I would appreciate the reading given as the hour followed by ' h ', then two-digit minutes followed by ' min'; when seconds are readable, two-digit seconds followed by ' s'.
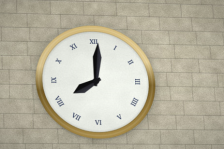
8 h 01 min
